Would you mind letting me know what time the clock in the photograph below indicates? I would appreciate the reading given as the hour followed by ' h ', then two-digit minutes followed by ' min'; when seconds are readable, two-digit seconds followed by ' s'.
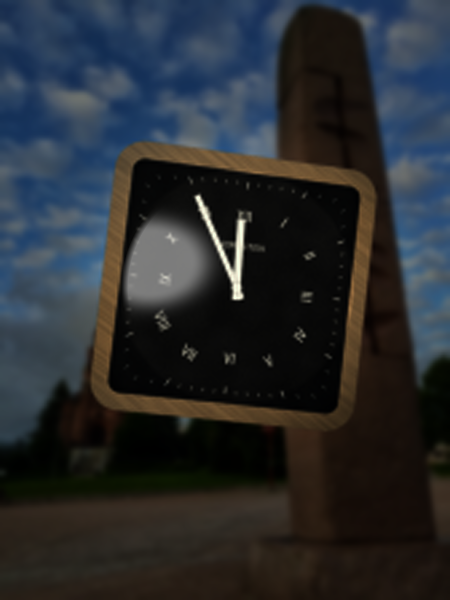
11 h 55 min
